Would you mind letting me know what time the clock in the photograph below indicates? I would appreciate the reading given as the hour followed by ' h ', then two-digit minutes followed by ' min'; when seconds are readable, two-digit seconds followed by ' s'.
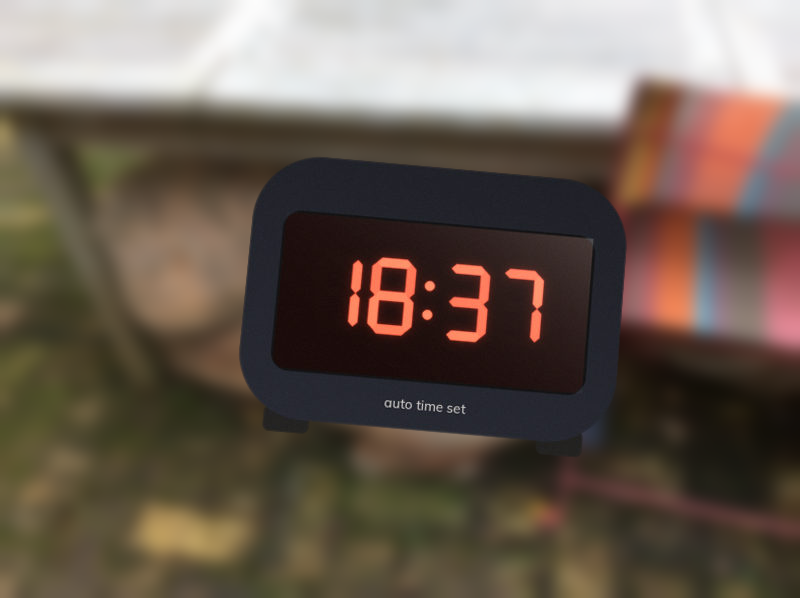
18 h 37 min
